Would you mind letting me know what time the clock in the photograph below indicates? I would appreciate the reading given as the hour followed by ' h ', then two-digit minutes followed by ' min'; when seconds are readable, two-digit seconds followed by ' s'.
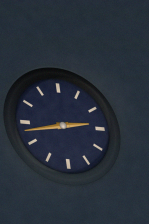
2 h 43 min
